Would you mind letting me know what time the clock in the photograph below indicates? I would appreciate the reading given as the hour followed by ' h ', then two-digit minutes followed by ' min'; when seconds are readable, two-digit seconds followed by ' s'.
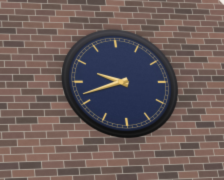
9 h 42 min
